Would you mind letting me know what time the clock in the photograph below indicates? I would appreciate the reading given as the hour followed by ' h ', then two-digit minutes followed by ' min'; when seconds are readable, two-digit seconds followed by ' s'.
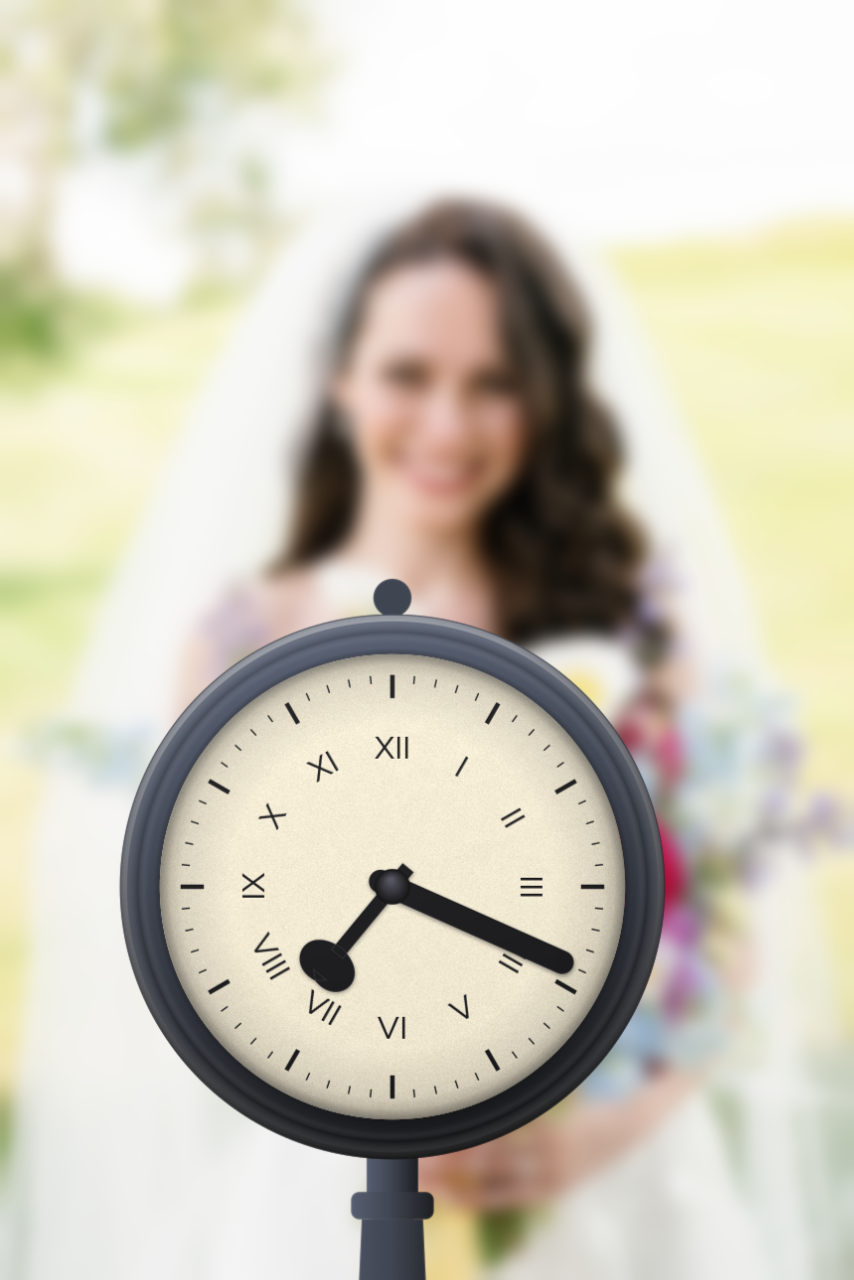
7 h 19 min
